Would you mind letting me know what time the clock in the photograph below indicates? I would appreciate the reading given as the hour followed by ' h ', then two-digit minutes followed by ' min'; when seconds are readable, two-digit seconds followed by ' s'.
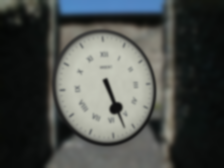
5 h 27 min
